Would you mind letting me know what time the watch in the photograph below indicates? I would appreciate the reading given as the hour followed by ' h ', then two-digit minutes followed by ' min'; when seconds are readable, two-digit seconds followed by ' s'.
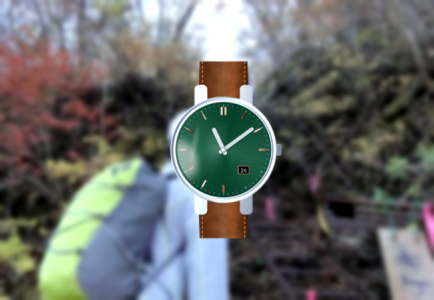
11 h 09 min
